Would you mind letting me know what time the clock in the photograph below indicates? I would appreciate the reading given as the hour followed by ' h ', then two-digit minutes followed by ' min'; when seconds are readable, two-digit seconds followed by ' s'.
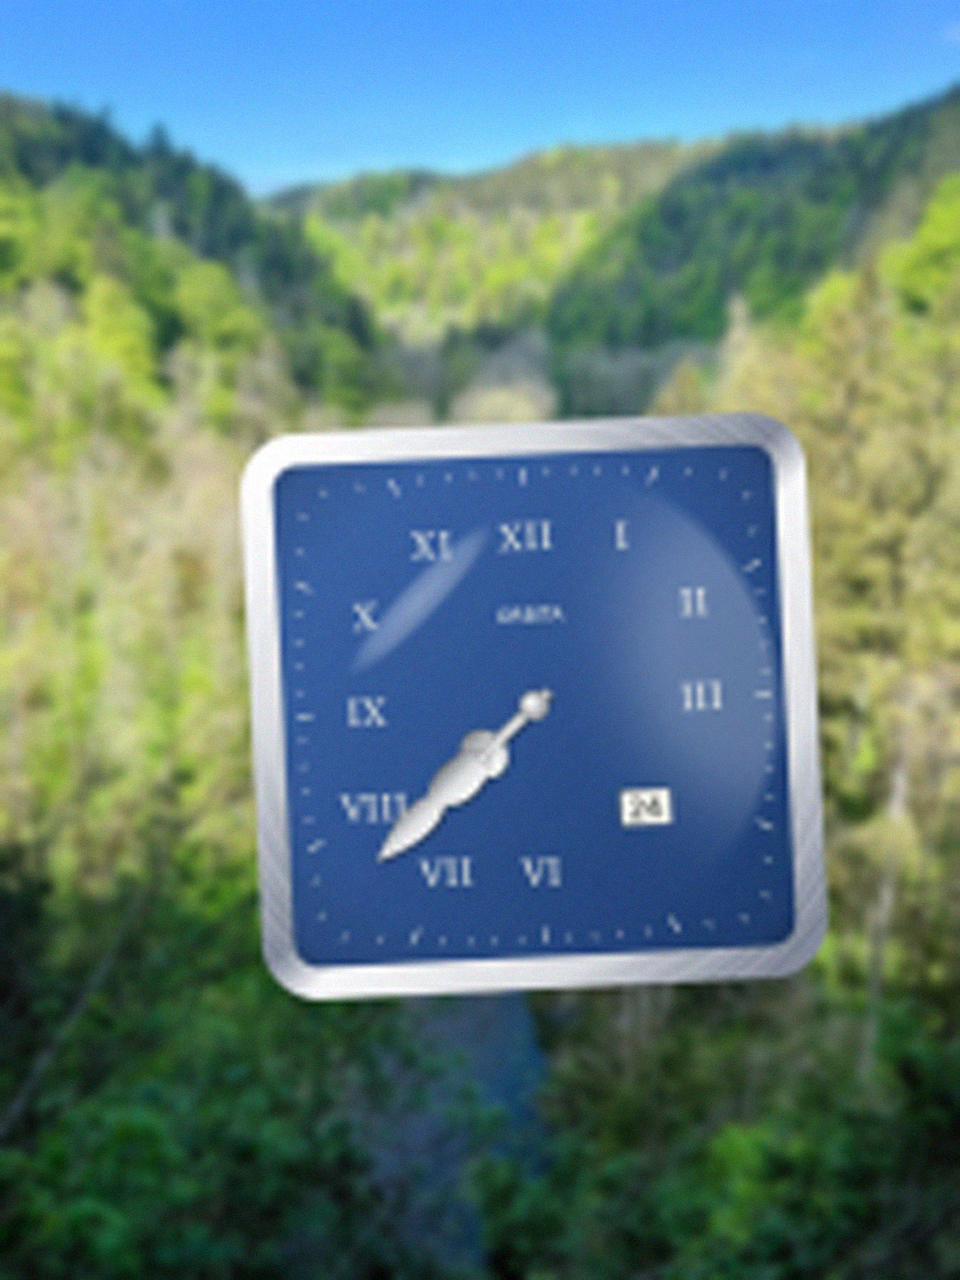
7 h 38 min
